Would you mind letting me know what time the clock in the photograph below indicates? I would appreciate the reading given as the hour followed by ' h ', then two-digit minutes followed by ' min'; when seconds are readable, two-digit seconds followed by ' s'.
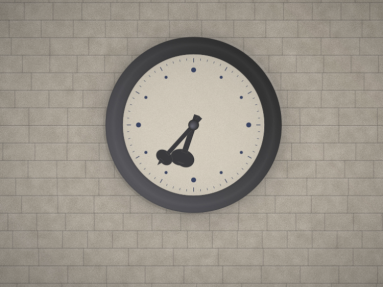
6 h 37 min
